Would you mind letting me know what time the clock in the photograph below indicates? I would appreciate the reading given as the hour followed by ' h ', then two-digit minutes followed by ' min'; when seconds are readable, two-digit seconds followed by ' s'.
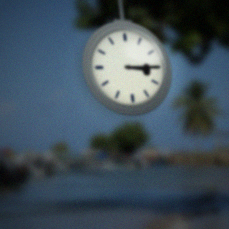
3 h 15 min
